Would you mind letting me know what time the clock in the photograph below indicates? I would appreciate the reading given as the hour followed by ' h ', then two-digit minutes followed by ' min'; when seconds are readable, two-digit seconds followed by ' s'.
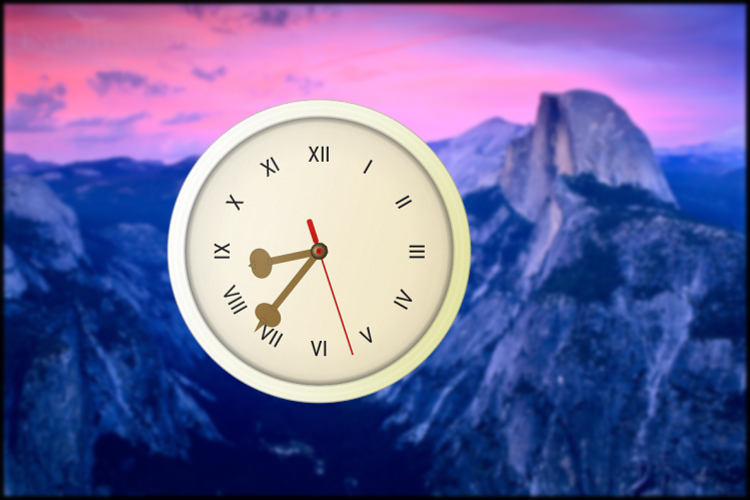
8 h 36 min 27 s
